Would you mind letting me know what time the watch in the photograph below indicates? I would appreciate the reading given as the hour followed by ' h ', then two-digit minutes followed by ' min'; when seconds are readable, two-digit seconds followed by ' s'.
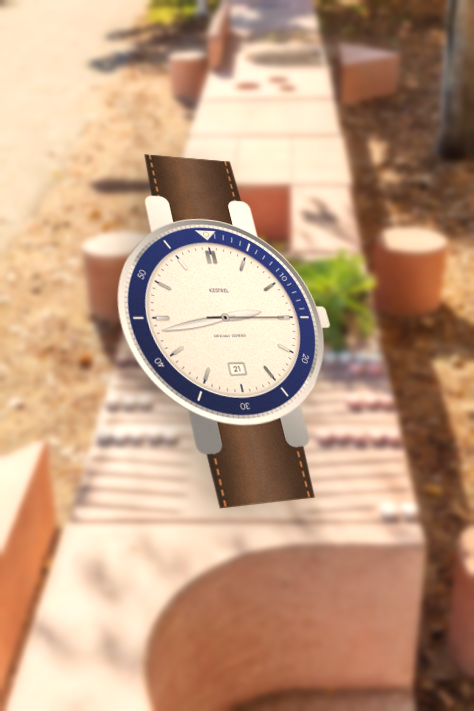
2 h 43 min 15 s
